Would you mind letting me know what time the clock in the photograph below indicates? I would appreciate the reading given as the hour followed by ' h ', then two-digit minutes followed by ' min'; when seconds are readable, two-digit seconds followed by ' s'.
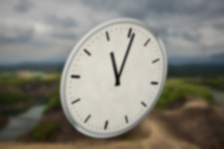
11 h 01 min
